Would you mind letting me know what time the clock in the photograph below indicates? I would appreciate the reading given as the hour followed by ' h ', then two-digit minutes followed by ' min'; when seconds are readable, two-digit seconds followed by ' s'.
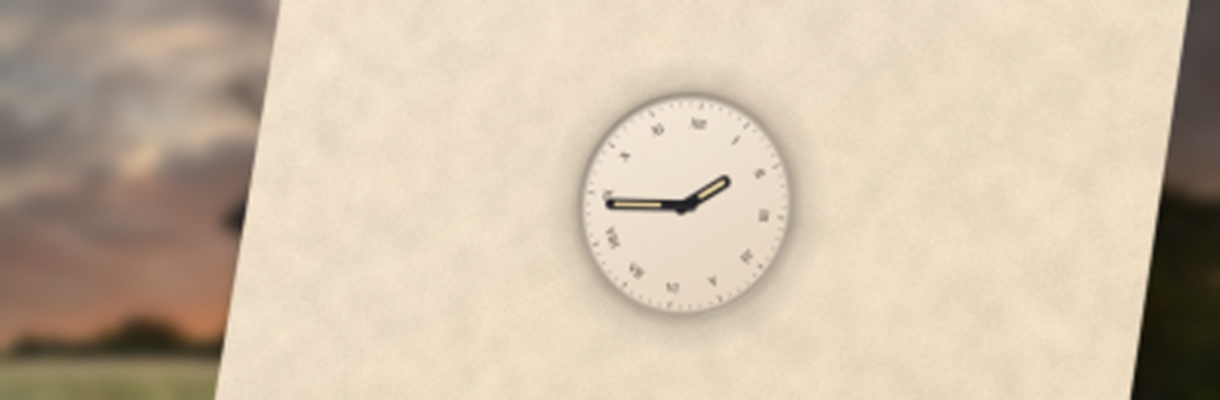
1 h 44 min
